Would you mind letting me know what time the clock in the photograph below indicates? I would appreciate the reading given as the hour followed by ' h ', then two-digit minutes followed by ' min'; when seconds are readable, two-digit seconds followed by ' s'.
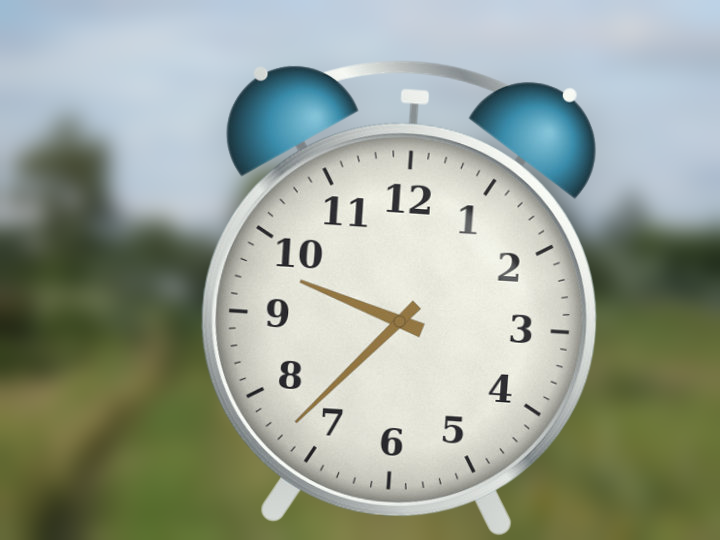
9 h 37 min
